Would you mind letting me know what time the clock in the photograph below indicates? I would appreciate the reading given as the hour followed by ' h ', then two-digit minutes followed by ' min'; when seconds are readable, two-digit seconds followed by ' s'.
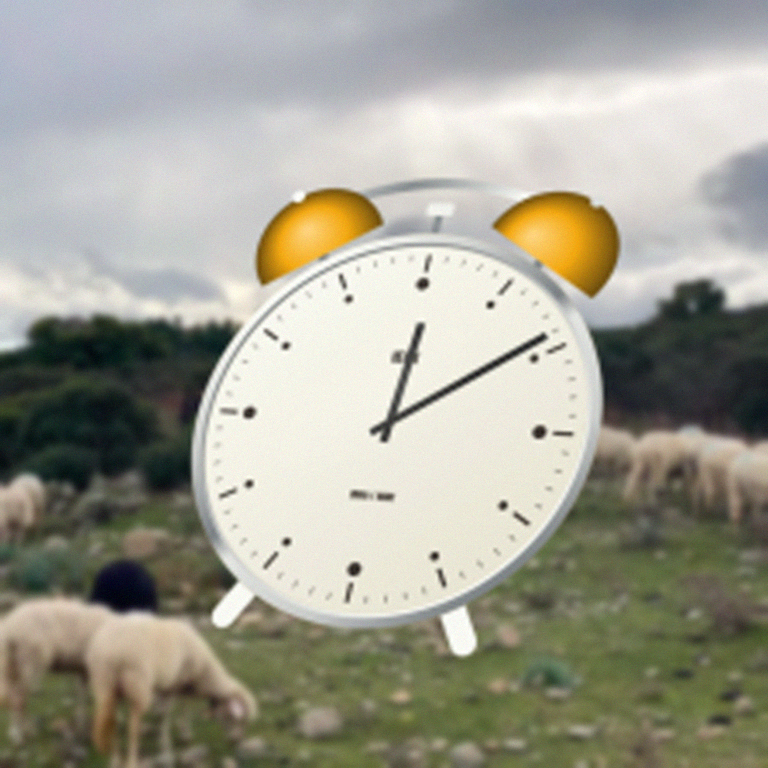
12 h 09 min
